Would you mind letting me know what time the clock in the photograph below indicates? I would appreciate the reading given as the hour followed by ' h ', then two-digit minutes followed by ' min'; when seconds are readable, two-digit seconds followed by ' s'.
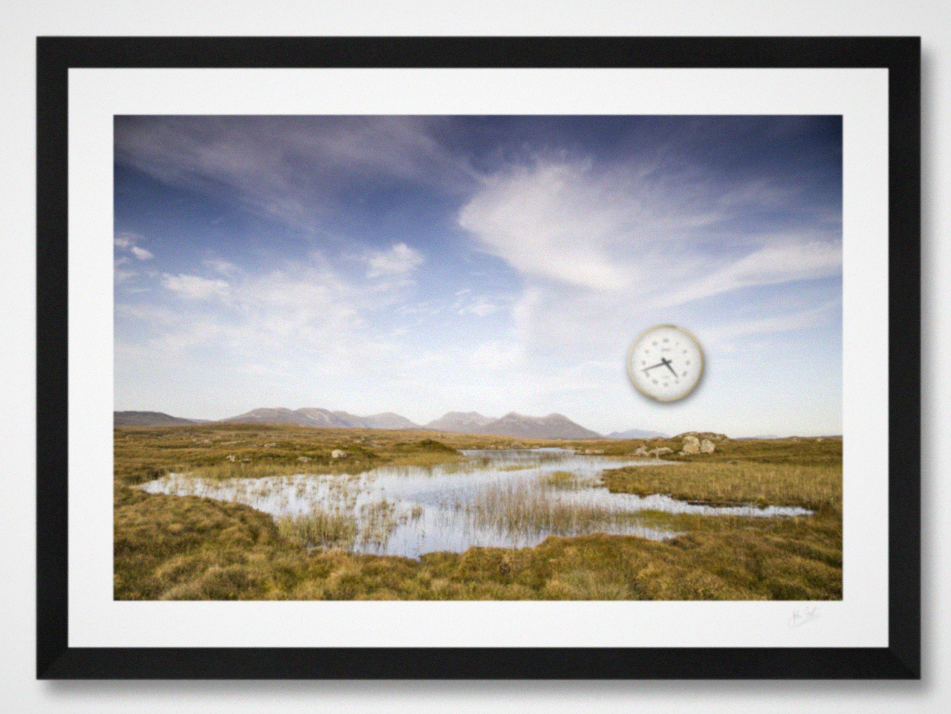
4 h 42 min
